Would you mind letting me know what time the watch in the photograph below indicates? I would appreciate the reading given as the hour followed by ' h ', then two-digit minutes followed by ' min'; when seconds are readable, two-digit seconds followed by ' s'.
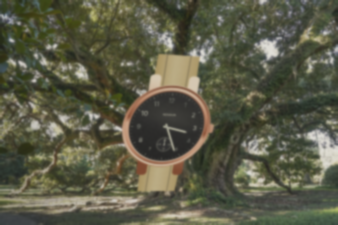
3 h 26 min
